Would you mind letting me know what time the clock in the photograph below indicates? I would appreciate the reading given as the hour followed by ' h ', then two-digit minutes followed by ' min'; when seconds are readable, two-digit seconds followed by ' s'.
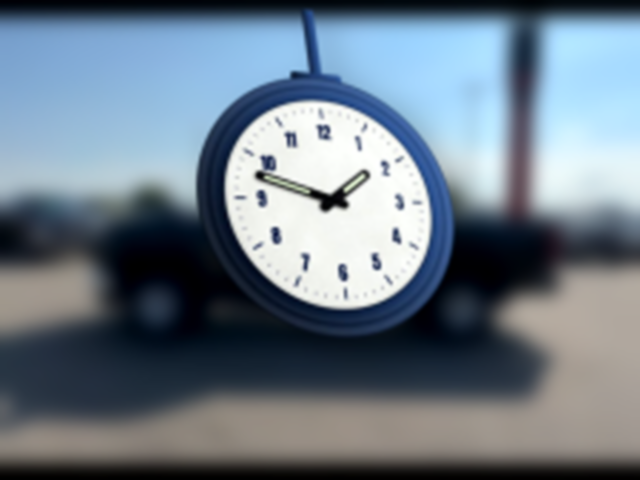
1 h 48 min
